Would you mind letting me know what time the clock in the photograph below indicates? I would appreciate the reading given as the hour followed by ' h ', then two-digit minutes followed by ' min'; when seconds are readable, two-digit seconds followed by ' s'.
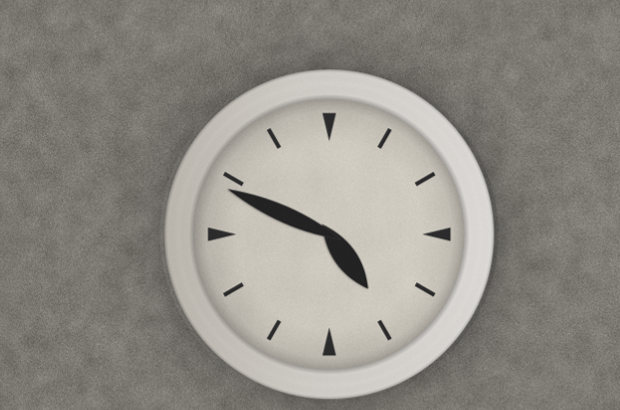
4 h 49 min
